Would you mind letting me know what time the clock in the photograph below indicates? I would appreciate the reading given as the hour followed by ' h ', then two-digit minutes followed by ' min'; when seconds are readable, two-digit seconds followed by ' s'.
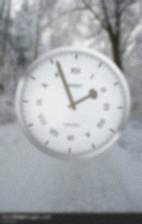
1 h 56 min
